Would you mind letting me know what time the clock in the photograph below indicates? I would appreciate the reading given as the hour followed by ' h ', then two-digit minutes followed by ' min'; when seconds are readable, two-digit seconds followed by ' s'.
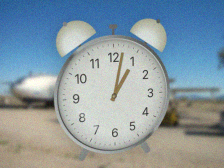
1 h 02 min
